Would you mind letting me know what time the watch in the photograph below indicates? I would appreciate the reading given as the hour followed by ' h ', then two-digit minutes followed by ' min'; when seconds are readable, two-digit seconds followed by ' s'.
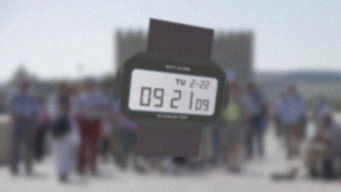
9 h 21 min 09 s
